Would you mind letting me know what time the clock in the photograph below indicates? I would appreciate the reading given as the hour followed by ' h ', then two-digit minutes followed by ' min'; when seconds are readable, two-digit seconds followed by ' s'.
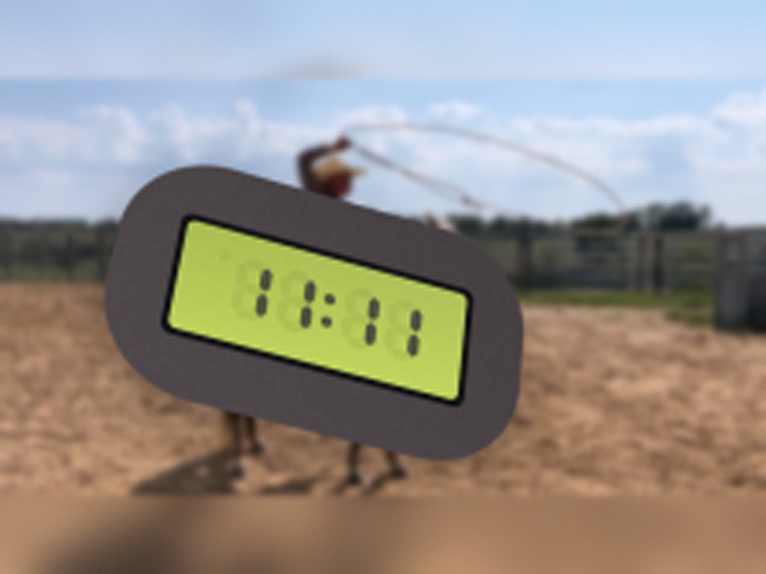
11 h 11 min
